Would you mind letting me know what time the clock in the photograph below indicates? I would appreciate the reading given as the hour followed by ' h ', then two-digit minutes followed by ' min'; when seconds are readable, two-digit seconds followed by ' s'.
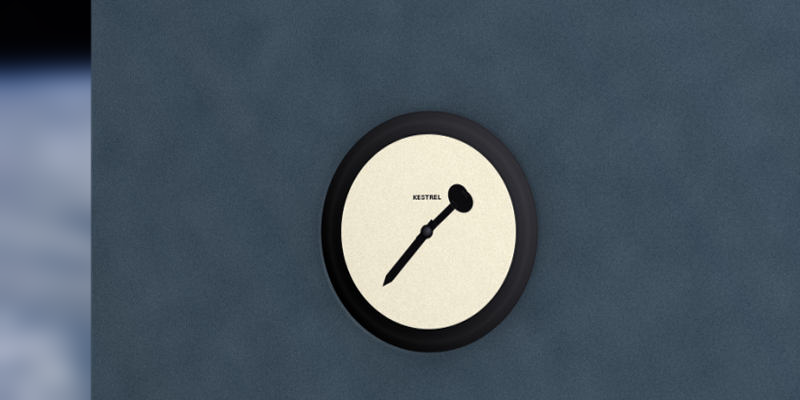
1 h 37 min
